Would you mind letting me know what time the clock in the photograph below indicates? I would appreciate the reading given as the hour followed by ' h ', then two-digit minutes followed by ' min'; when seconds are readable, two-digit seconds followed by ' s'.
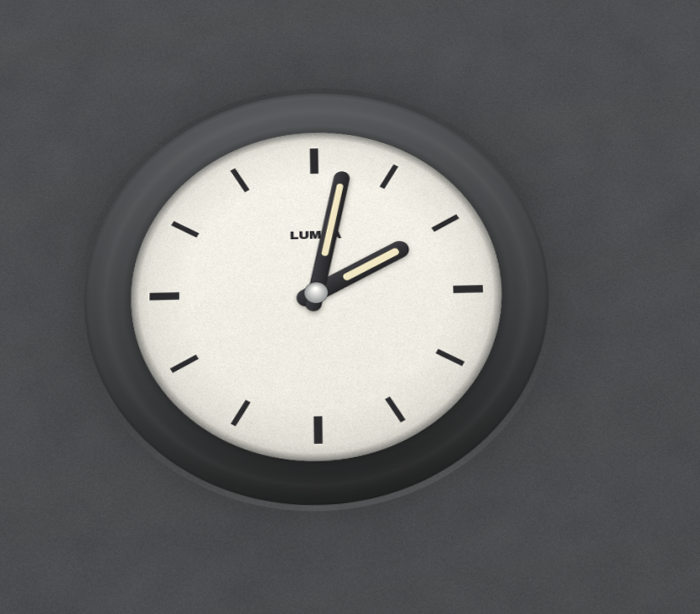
2 h 02 min
